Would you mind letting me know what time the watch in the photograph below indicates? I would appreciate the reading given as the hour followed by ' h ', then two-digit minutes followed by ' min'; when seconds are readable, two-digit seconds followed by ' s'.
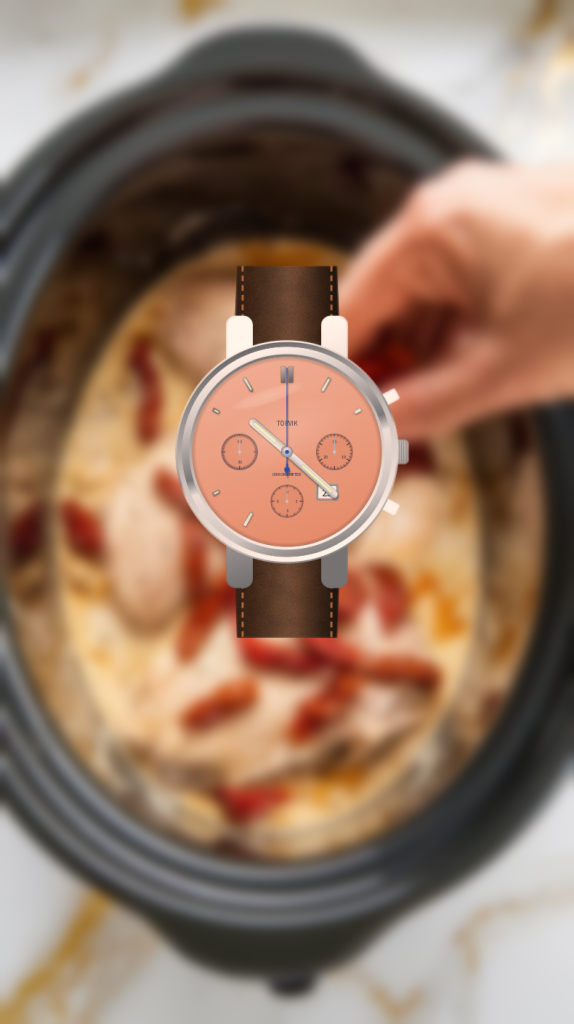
10 h 22 min
